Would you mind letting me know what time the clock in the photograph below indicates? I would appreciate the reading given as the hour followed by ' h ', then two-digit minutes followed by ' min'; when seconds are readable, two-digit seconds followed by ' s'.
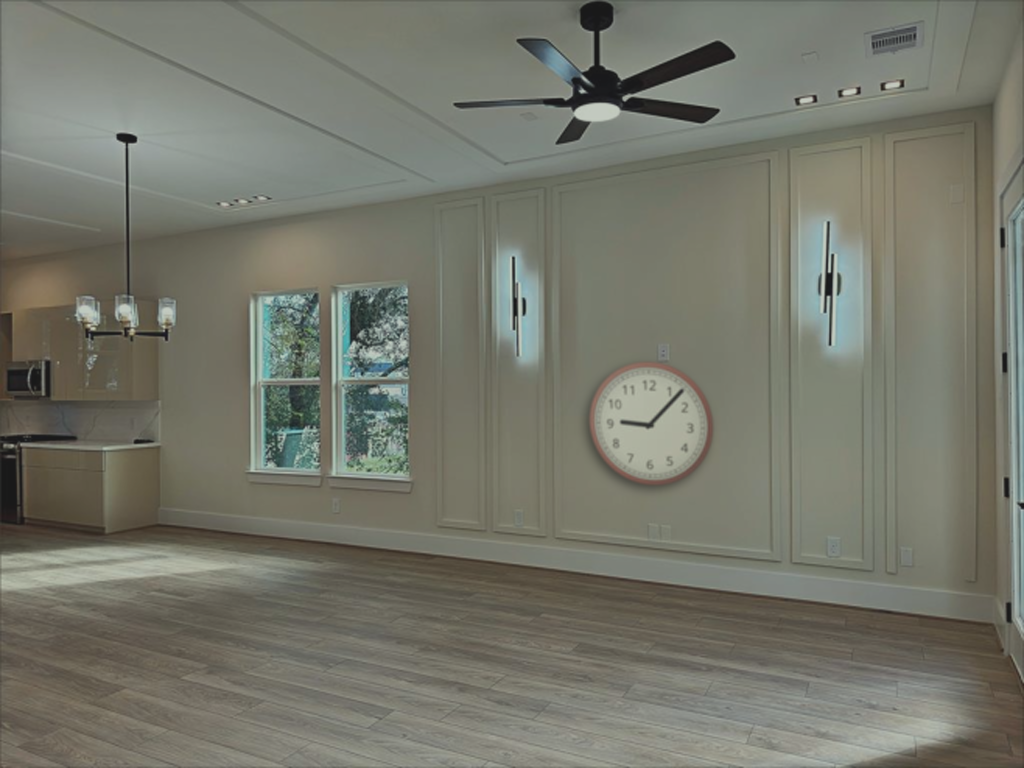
9 h 07 min
